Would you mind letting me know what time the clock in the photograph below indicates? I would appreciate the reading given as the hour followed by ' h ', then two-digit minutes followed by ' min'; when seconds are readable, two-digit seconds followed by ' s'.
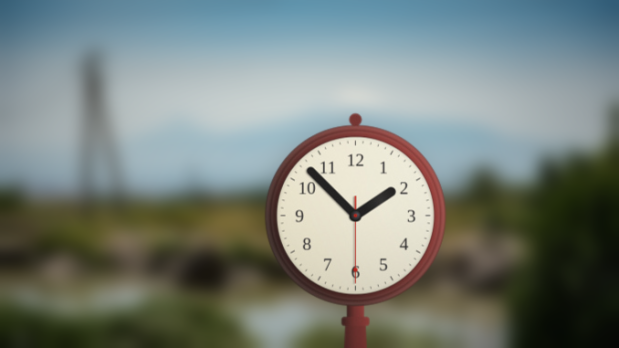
1 h 52 min 30 s
